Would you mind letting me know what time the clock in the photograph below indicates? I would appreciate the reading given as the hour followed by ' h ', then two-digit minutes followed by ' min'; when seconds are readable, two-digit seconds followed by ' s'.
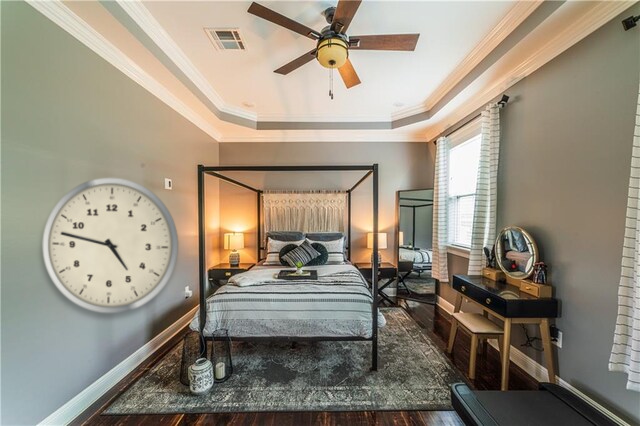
4 h 47 min
